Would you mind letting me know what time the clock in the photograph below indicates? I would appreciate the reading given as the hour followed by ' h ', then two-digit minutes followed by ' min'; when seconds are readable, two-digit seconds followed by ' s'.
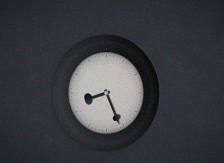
8 h 26 min
